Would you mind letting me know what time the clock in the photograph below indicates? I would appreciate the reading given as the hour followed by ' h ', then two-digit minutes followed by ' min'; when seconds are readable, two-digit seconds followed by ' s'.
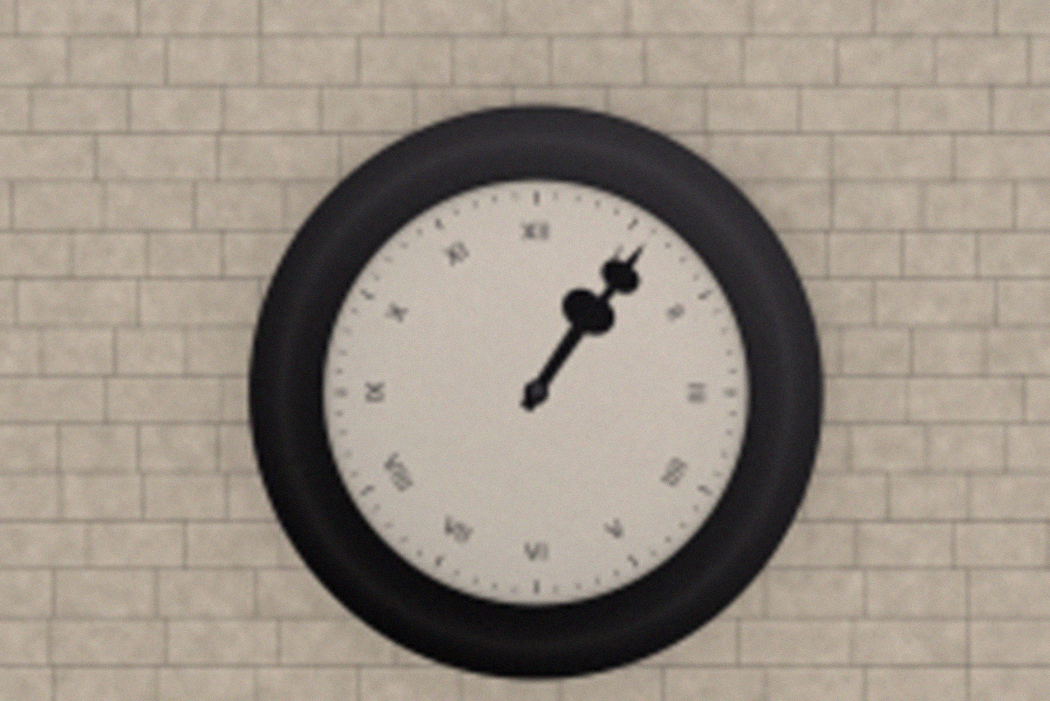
1 h 06 min
